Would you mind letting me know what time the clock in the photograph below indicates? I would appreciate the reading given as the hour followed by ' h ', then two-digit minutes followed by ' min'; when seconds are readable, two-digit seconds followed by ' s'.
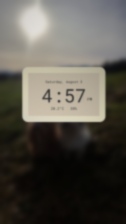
4 h 57 min
